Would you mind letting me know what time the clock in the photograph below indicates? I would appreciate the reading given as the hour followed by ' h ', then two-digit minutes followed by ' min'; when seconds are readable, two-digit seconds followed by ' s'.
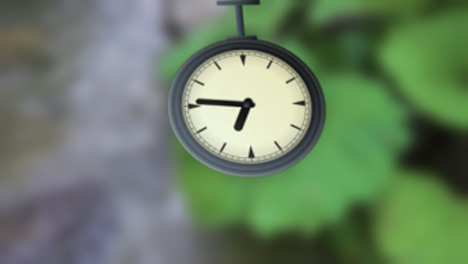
6 h 46 min
